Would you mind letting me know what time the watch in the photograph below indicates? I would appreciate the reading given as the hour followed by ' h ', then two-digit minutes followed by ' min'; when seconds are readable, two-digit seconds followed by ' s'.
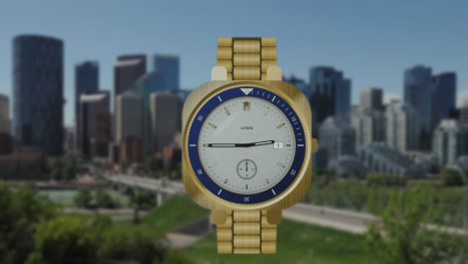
2 h 45 min
